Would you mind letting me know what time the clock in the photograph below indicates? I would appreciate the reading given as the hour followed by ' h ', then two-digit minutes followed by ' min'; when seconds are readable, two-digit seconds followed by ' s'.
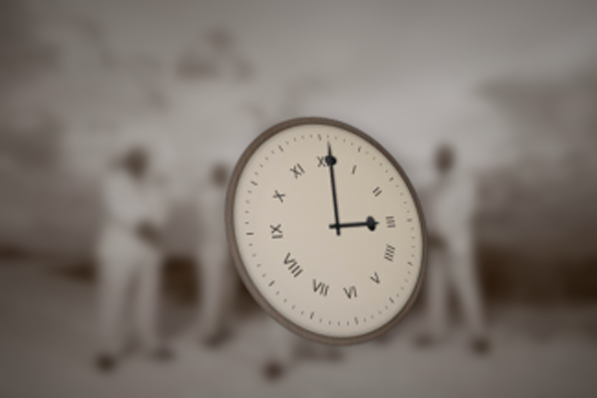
3 h 01 min
